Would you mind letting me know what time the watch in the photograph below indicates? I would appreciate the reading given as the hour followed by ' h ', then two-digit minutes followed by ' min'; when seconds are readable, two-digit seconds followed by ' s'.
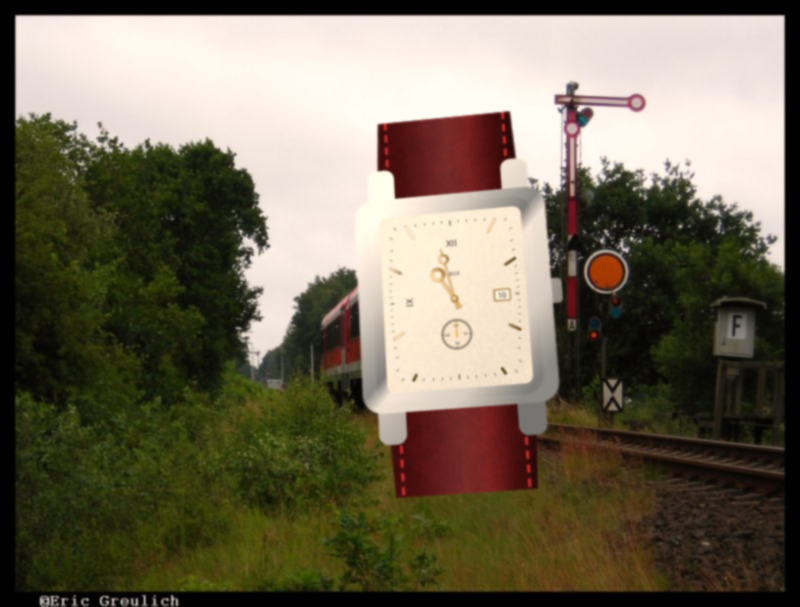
10 h 58 min
